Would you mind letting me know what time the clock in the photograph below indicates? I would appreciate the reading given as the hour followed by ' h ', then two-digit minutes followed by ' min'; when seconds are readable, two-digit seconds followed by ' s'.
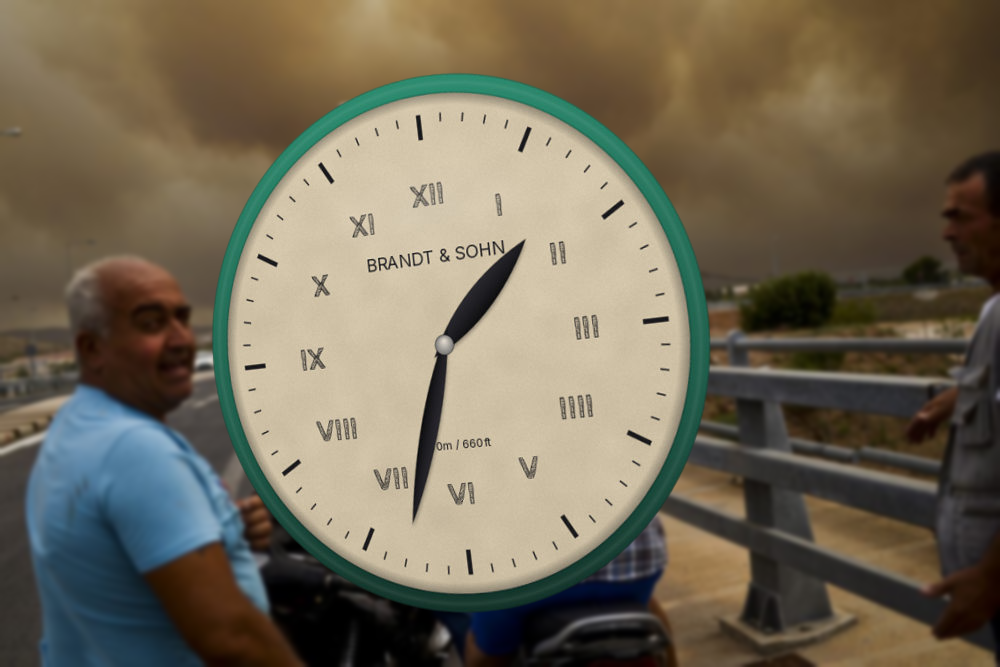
1 h 33 min
